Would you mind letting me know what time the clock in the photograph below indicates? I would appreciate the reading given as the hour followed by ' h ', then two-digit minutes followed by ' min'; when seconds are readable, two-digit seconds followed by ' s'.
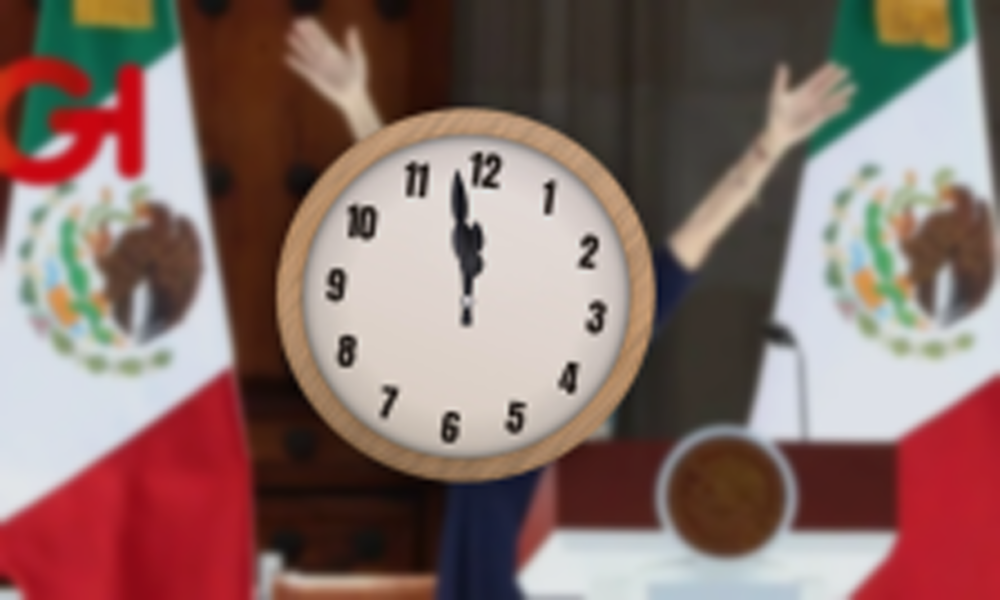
11 h 58 min
